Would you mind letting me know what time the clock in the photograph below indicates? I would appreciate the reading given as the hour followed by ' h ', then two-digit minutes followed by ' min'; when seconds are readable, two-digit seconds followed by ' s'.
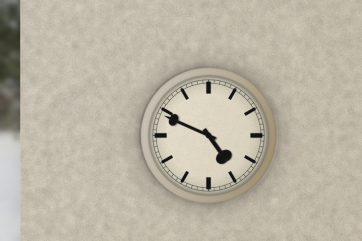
4 h 49 min
